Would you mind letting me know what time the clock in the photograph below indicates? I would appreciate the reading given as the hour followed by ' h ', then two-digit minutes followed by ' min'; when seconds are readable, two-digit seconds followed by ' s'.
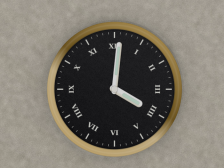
4 h 01 min
